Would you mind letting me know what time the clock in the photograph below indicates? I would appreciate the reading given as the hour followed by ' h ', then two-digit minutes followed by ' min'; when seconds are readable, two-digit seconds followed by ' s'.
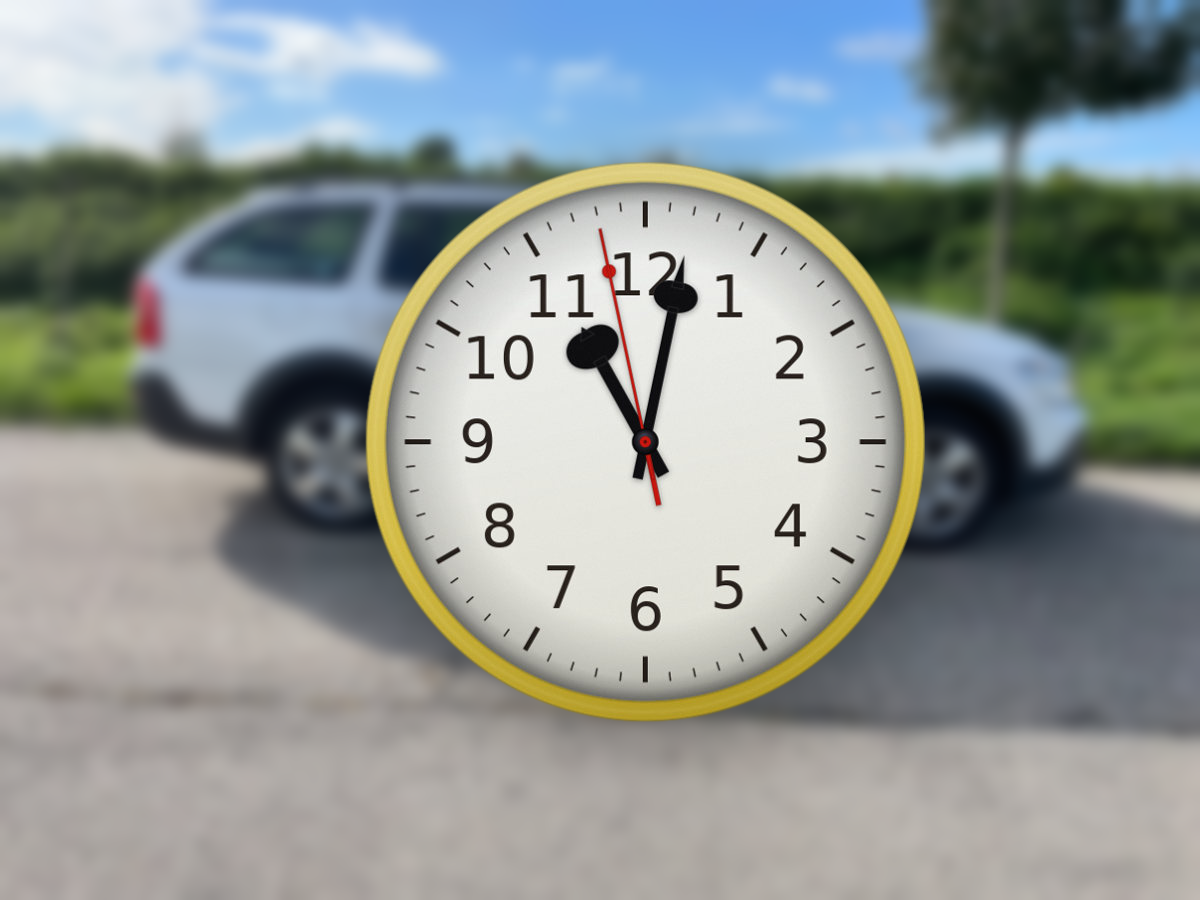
11 h 01 min 58 s
